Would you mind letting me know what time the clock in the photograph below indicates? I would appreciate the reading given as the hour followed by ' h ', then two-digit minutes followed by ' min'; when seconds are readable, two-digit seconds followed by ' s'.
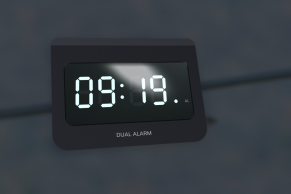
9 h 19 min
